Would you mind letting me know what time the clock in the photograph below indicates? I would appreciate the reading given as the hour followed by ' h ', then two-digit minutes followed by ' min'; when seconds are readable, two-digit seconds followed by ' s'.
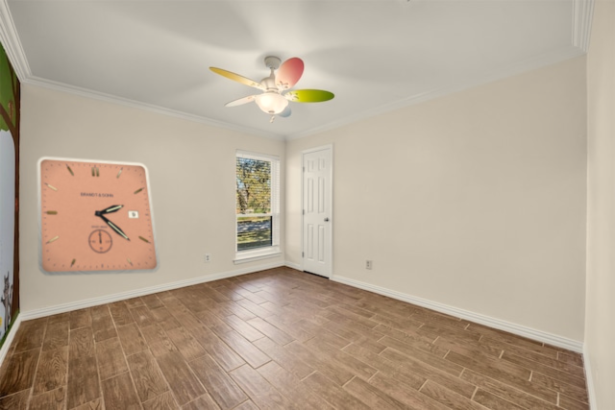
2 h 22 min
